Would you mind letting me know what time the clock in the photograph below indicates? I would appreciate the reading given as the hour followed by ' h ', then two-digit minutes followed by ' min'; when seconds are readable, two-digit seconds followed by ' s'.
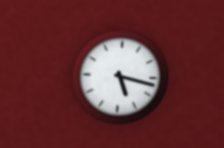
5 h 17 min
